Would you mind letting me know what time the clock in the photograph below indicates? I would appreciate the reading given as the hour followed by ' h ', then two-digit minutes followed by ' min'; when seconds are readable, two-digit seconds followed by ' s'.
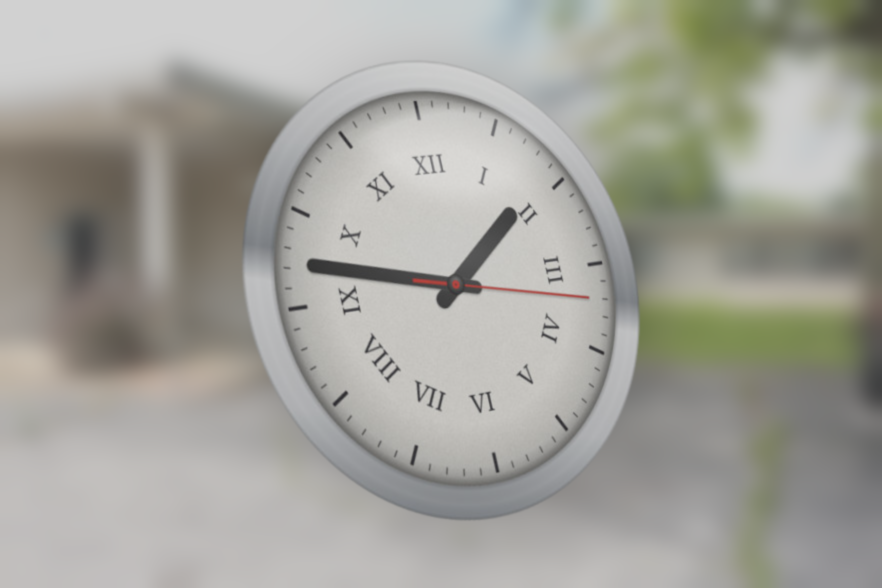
1 h 47 min 17 s
